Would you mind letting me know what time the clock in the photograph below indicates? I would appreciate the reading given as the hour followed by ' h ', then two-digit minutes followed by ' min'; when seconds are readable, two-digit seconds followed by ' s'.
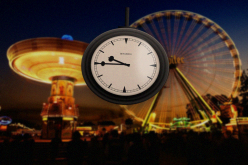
9 h 45 min
